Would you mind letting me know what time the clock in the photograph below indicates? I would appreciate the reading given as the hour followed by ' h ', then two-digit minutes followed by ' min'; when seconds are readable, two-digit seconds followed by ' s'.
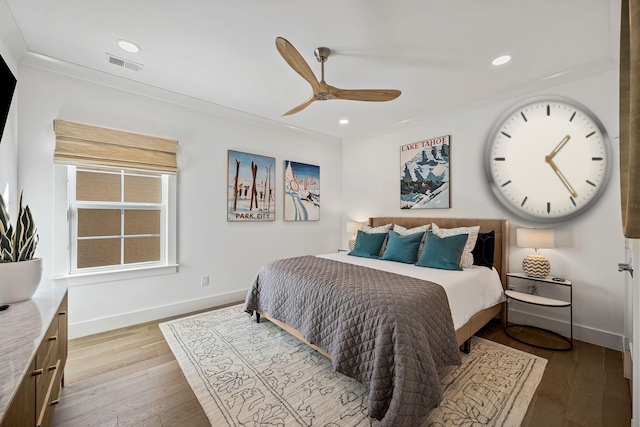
1 h 24 min
